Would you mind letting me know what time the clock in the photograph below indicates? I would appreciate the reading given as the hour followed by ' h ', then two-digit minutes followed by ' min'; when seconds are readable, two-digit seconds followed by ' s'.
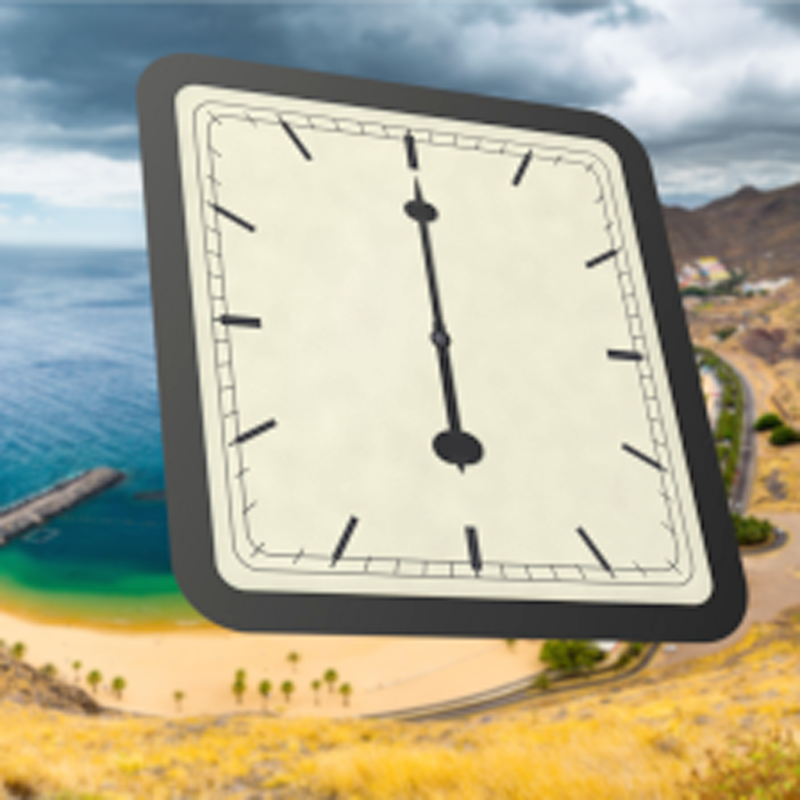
6 h 00 min
